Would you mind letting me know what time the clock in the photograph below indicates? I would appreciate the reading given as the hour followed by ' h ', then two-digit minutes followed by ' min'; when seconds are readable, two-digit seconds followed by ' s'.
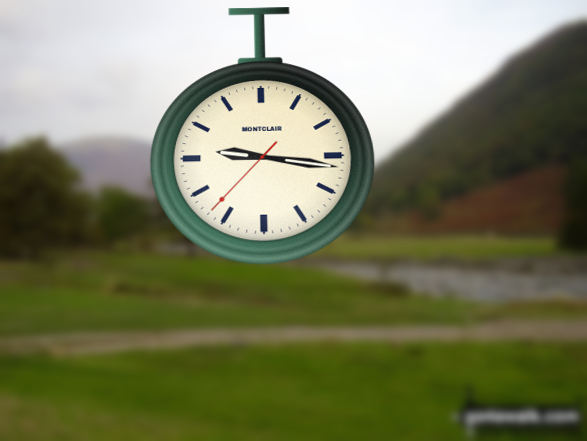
9 h 16 min 37 s
